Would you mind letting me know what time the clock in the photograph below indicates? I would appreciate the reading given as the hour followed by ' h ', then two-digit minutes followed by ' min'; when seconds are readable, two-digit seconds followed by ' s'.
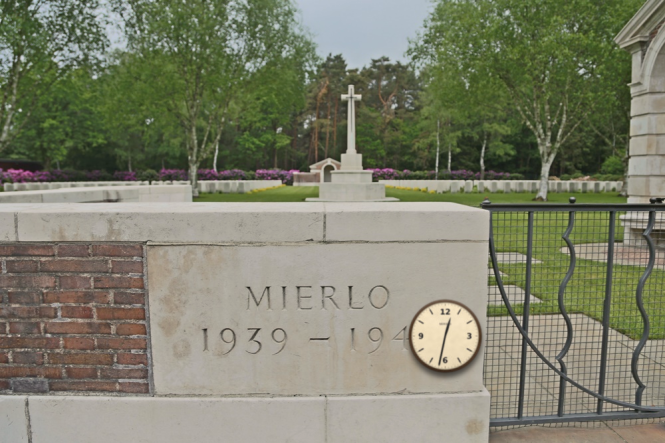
12 h 32 min
